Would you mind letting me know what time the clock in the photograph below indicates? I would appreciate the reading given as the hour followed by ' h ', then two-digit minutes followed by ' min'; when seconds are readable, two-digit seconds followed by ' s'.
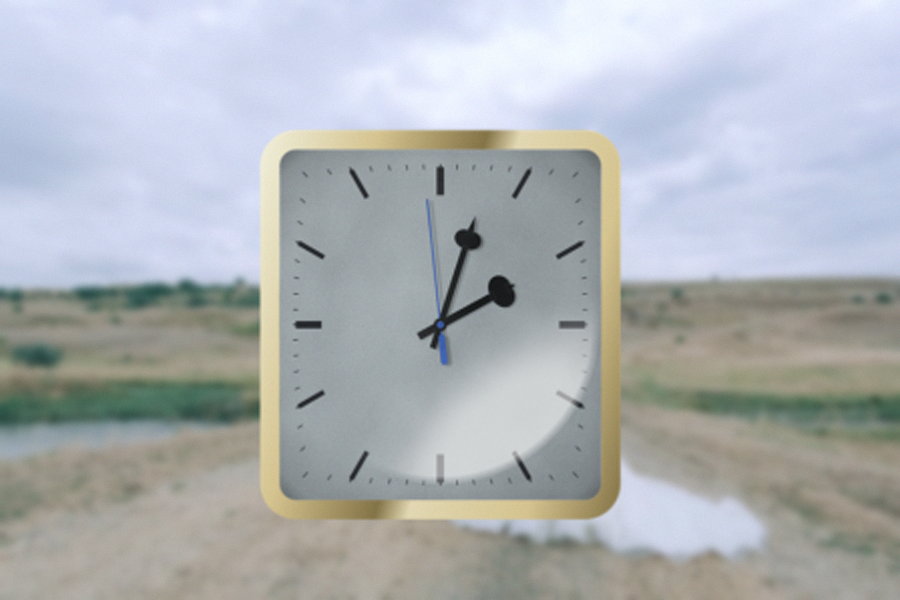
2 h 02 min 59 s
